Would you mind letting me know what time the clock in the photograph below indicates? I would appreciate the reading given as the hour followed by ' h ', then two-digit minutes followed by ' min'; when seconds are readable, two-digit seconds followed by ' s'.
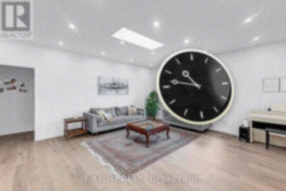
10 h 47 min
